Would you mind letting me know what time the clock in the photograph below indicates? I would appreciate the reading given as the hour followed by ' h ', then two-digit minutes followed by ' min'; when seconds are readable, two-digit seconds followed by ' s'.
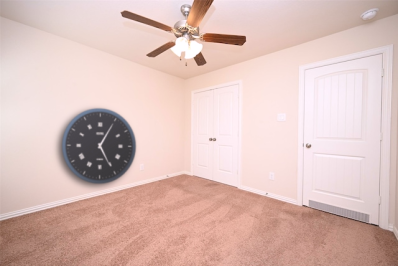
5 h 05 min
